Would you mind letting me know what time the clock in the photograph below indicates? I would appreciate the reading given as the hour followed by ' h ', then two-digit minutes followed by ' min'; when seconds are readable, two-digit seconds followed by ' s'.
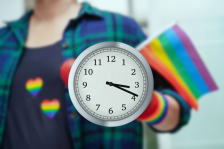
3 h 19 min
